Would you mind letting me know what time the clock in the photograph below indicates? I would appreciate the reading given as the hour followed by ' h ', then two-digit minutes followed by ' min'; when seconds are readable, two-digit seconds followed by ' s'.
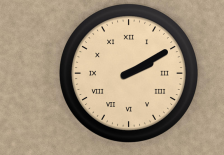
2 h 10 min
